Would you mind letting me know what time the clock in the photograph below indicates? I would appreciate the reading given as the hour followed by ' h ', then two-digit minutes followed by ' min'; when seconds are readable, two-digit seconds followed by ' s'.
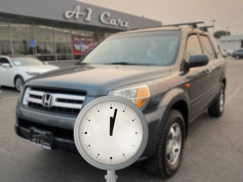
12 h 02 min
